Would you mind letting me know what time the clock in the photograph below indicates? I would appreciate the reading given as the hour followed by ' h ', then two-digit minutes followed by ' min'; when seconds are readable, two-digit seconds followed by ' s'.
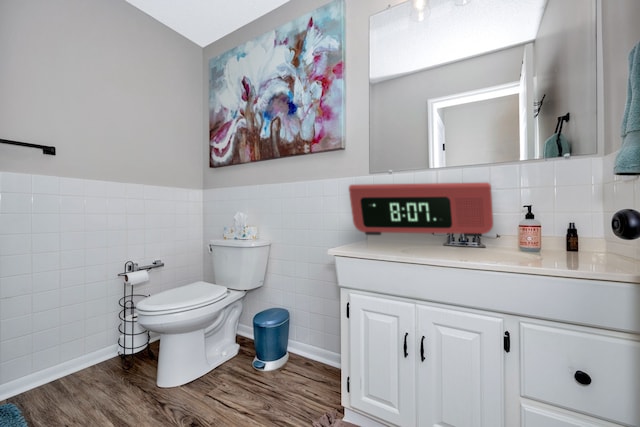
8 h 07 min
